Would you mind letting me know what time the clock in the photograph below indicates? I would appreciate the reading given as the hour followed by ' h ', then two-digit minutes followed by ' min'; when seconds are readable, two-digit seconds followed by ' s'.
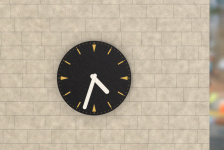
4 h 33 min
